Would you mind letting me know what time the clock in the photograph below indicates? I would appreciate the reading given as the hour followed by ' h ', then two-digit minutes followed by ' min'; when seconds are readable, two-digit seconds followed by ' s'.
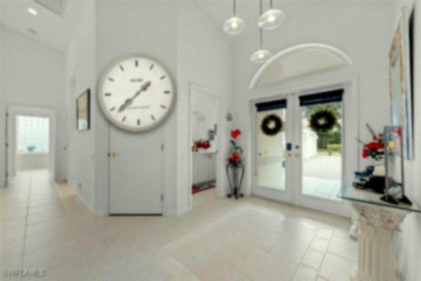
1 h 38 min
